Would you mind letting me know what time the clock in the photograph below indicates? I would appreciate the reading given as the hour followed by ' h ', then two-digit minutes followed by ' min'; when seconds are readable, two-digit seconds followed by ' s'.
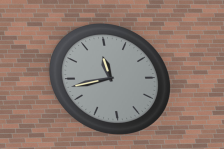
11 h 43 min
